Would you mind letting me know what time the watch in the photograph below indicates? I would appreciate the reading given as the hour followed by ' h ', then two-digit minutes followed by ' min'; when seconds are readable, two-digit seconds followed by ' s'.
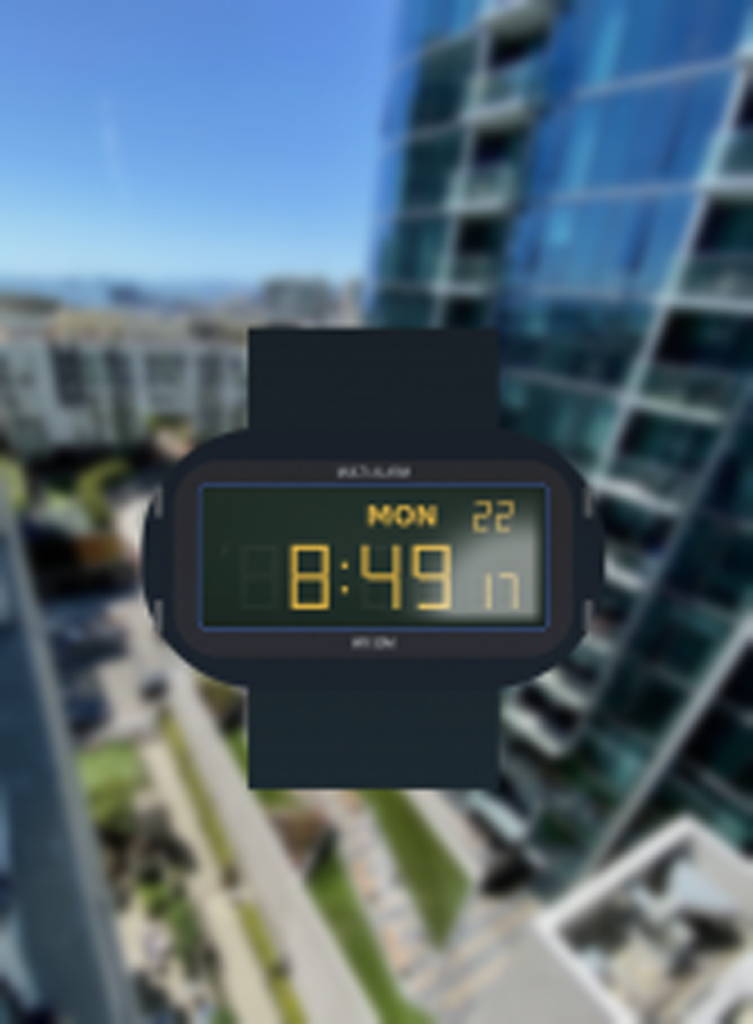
8 h 49 min 17 s
